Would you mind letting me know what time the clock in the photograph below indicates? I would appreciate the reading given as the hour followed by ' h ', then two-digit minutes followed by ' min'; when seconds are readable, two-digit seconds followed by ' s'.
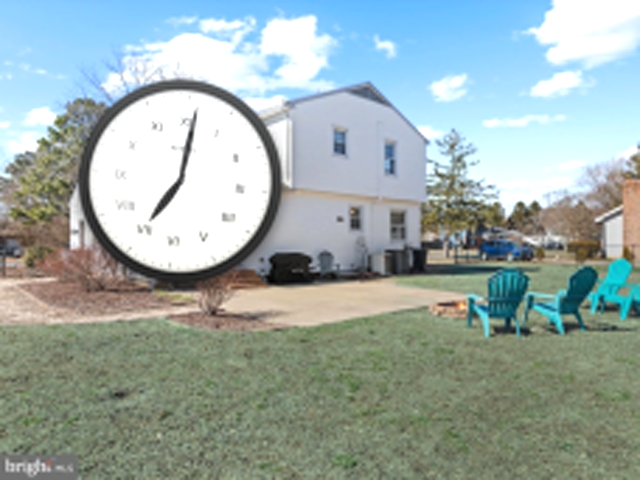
7 h 01 min
